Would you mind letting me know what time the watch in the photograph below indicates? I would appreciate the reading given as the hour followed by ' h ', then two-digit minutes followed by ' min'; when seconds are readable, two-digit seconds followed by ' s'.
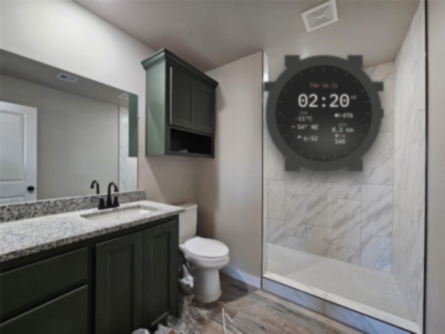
2 h 20 min
